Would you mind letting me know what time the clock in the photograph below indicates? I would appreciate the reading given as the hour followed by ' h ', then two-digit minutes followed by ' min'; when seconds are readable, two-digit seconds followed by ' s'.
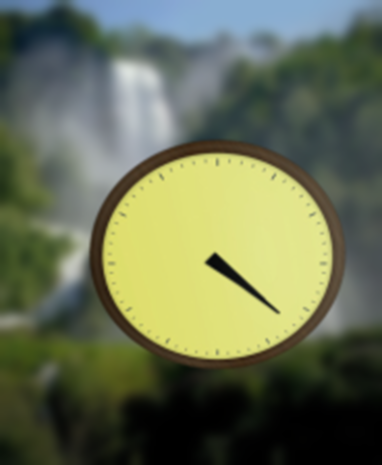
4 h 22 min
